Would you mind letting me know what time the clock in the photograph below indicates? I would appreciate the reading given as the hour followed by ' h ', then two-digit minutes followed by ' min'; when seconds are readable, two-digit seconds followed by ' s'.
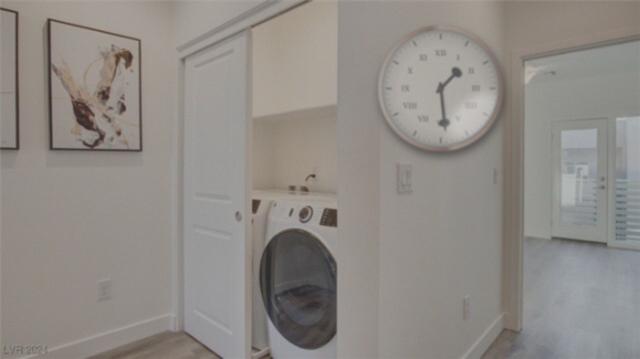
1 h 29 min
